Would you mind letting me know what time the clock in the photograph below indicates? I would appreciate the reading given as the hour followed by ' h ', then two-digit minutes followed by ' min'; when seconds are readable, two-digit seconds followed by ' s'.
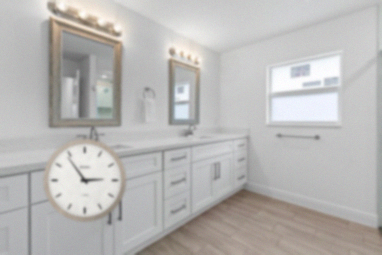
2 h 54 min
